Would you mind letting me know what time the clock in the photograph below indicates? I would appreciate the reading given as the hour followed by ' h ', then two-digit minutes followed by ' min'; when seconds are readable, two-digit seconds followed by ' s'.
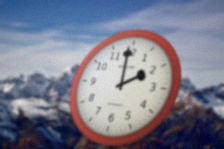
1 h 59 min
